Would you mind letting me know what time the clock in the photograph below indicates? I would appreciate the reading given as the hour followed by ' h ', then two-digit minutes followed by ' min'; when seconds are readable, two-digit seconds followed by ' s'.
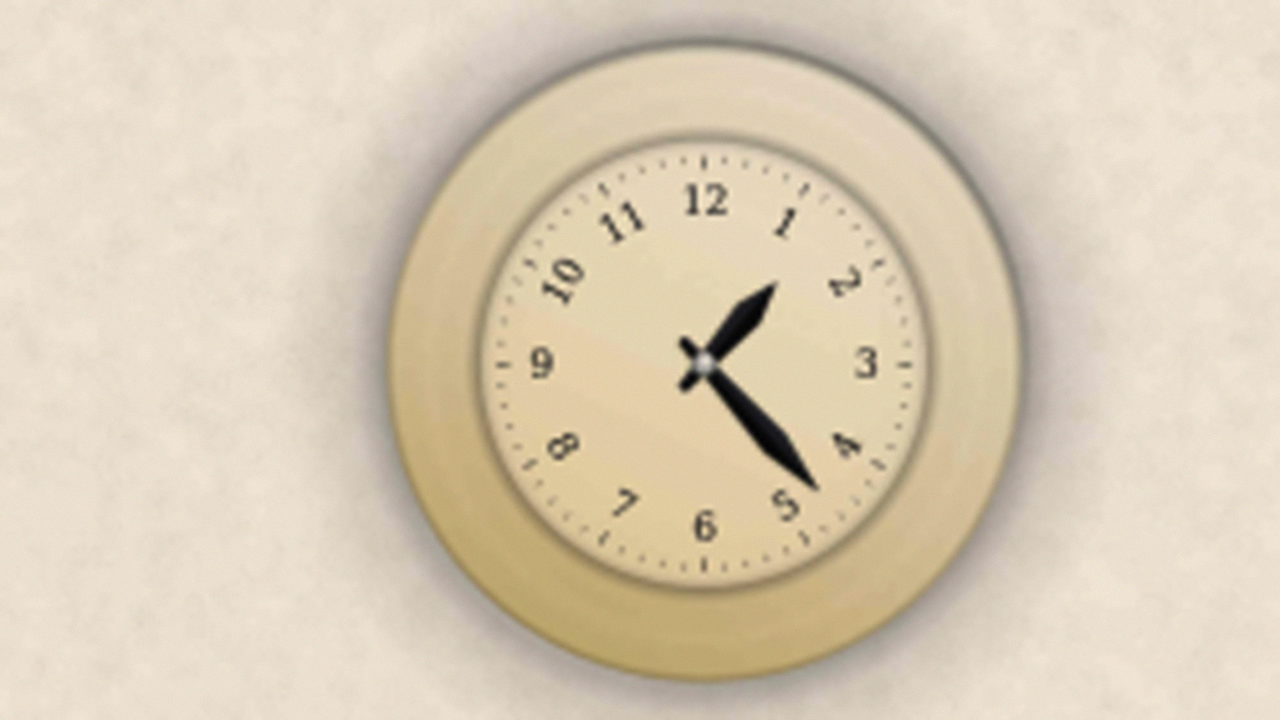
1 h 23 min
